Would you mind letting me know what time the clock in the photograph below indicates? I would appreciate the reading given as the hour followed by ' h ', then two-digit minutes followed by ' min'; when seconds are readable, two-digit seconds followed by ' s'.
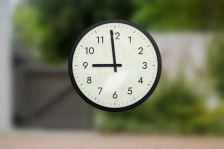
8 h 59 min
